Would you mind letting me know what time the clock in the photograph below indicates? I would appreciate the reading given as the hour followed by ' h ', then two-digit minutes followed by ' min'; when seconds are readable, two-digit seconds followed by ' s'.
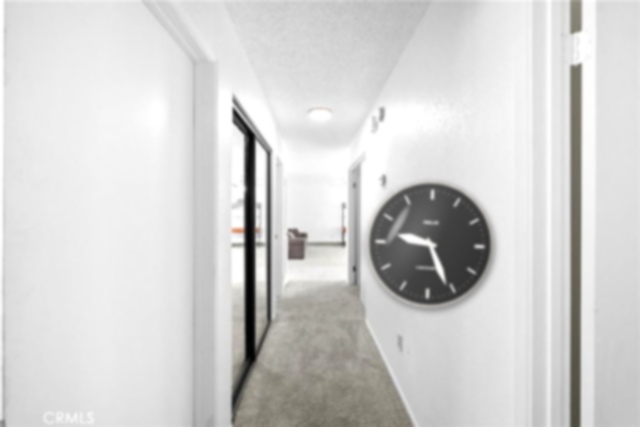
9 h 26 min
